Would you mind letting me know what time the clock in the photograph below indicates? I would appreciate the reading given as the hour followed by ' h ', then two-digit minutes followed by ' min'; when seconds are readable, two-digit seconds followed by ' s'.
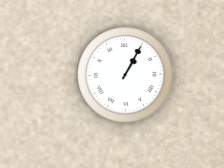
1 h 05 min
